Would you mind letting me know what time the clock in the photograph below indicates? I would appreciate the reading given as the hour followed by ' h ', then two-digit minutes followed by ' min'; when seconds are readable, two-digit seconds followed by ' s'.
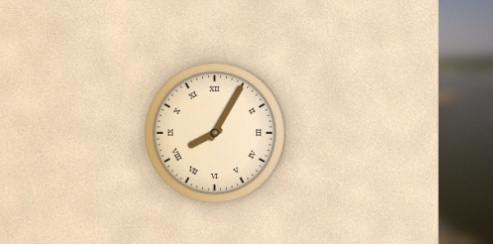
8 h 05 min
